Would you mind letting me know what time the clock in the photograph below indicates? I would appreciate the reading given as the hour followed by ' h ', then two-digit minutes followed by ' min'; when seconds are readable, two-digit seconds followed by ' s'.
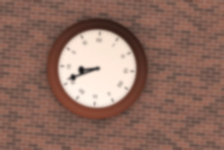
8 h 41 min
